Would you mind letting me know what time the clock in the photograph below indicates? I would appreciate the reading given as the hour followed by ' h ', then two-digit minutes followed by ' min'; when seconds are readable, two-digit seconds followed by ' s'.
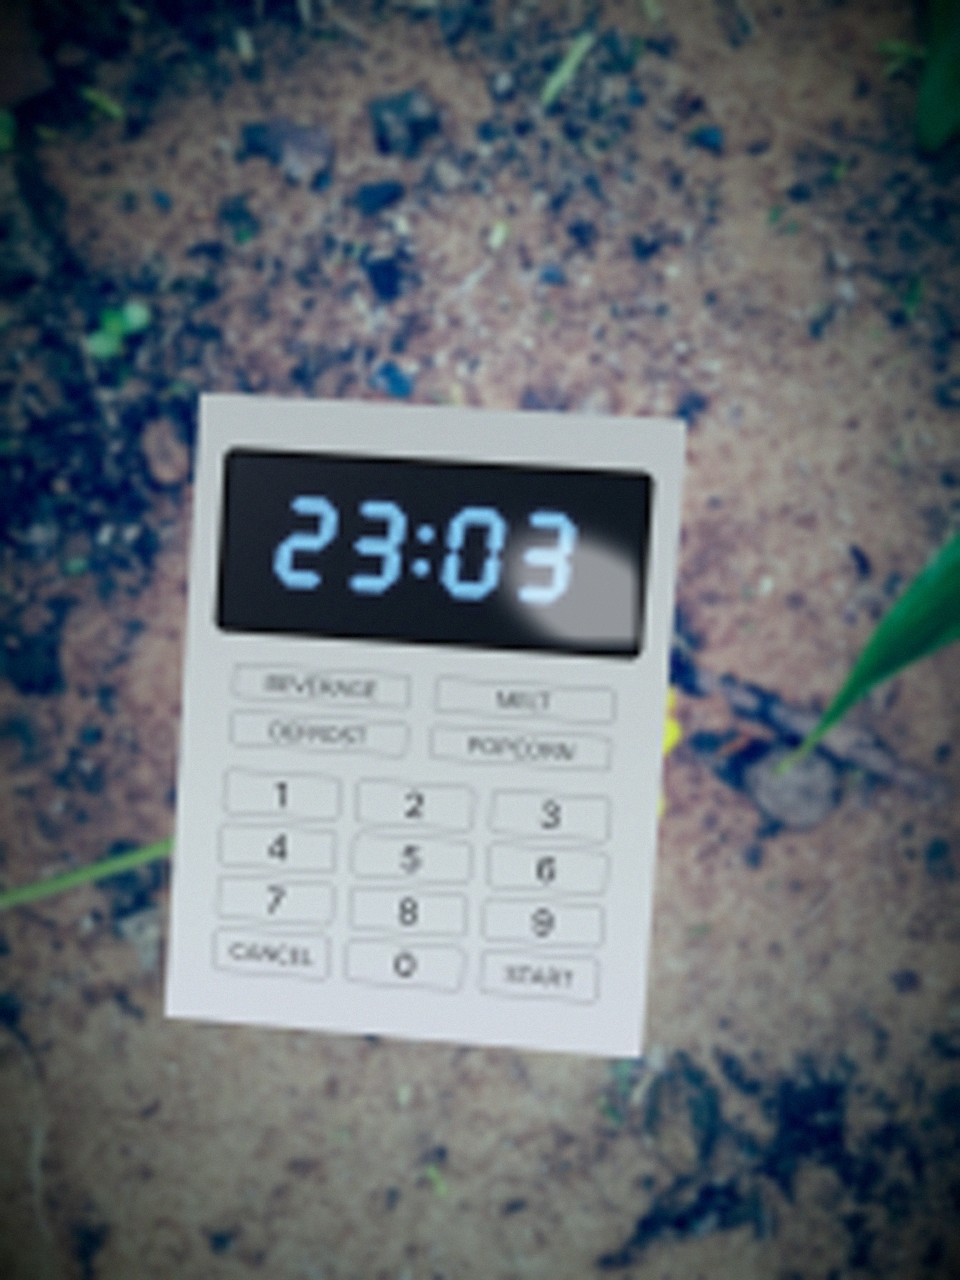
23 h 03 min
